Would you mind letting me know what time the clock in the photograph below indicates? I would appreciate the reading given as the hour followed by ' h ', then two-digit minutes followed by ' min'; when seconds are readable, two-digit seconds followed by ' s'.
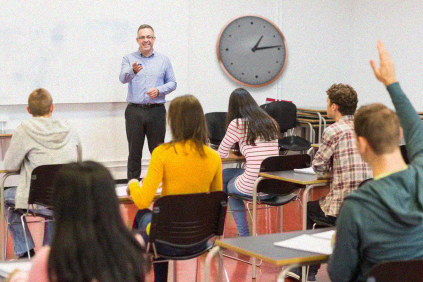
1 h 14 min
